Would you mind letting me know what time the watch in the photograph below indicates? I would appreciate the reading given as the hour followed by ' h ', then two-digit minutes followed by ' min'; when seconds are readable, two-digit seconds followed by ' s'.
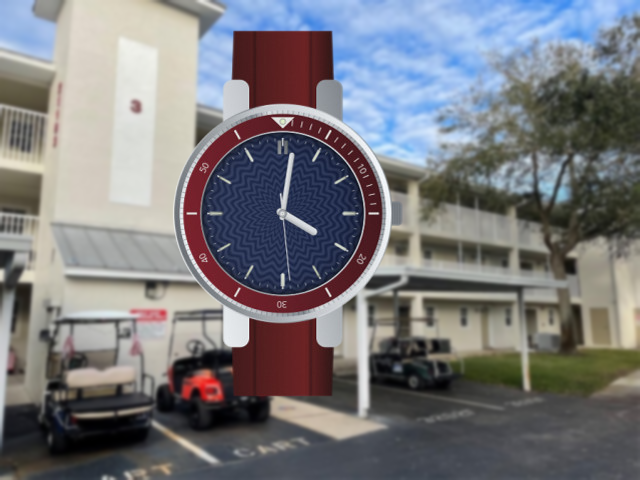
4 h 01 min 29 s
